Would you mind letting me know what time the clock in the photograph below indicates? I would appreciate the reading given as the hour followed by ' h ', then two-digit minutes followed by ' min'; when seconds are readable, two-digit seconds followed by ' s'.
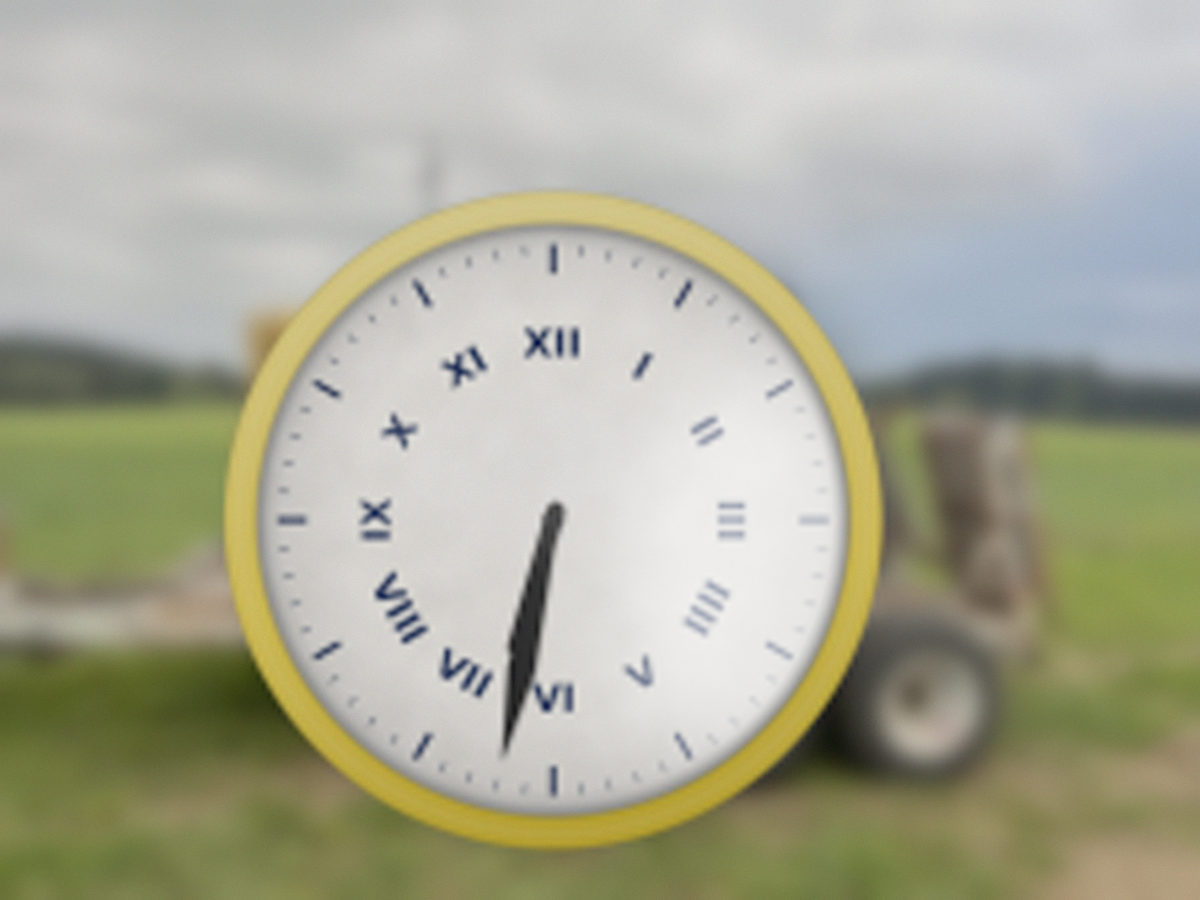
6 h 32 min
